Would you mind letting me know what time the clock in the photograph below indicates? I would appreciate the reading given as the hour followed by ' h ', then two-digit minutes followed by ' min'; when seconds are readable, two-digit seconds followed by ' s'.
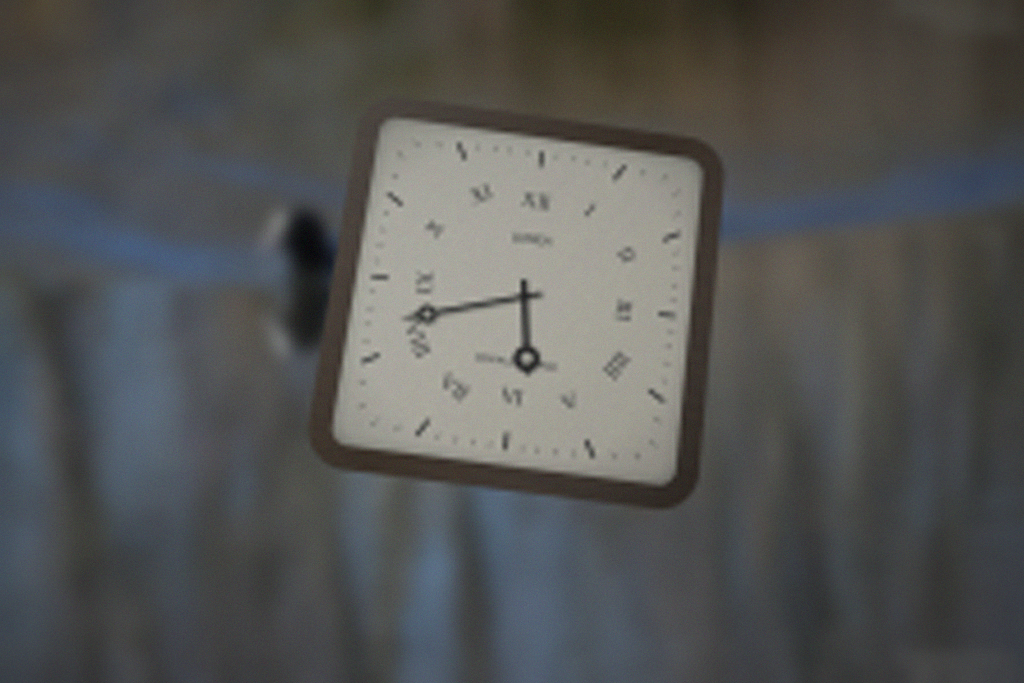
5 h 42 min
